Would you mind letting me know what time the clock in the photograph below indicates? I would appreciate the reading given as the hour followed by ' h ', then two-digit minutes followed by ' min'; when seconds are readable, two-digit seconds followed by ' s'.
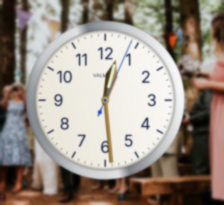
12 h 29 min 04 s
